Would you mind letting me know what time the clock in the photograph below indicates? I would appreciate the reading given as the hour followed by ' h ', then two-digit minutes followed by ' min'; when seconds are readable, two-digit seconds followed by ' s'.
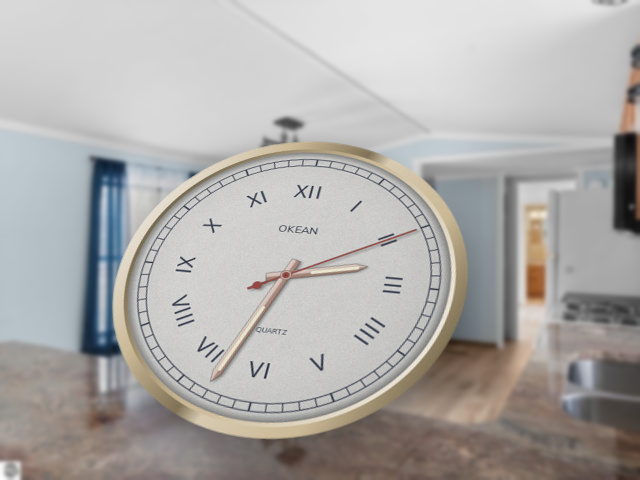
2 h 33 min 10 s
